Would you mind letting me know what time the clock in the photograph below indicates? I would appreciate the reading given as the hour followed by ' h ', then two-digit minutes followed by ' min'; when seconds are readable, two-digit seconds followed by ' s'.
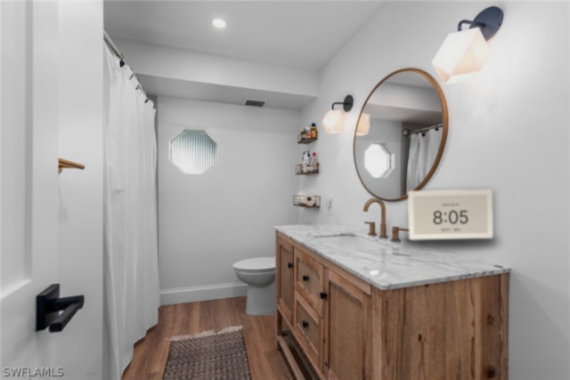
8 h 05 min
